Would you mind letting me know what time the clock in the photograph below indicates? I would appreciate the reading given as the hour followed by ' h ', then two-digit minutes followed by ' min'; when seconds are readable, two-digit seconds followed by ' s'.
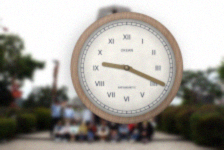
9 h 19 min
